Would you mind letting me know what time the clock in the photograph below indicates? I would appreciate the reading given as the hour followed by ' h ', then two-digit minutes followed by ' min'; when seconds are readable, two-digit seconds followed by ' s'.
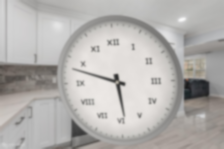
5 h 48 min
